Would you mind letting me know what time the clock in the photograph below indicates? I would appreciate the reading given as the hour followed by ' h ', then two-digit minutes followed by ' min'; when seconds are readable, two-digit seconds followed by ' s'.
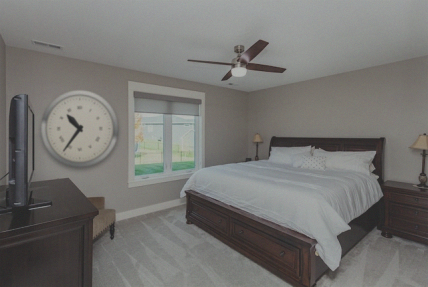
10 h 36 min
